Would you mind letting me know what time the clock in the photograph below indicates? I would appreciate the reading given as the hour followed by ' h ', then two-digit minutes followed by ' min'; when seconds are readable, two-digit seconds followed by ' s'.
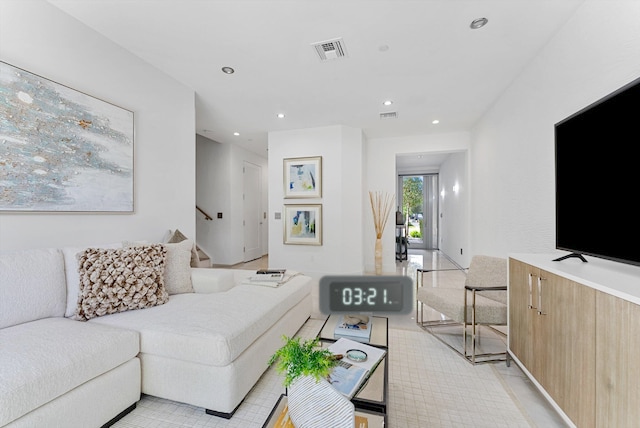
3 h 21 min
